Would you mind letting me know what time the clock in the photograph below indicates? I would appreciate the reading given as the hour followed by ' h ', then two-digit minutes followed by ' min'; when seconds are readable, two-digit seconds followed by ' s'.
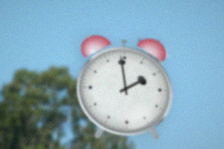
1 h 59 min
